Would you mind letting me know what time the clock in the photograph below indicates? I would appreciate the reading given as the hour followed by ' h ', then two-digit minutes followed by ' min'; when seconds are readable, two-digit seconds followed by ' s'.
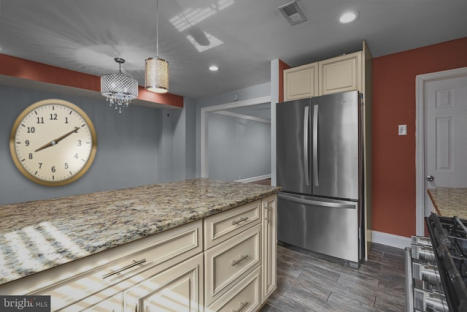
8 h 10 min
